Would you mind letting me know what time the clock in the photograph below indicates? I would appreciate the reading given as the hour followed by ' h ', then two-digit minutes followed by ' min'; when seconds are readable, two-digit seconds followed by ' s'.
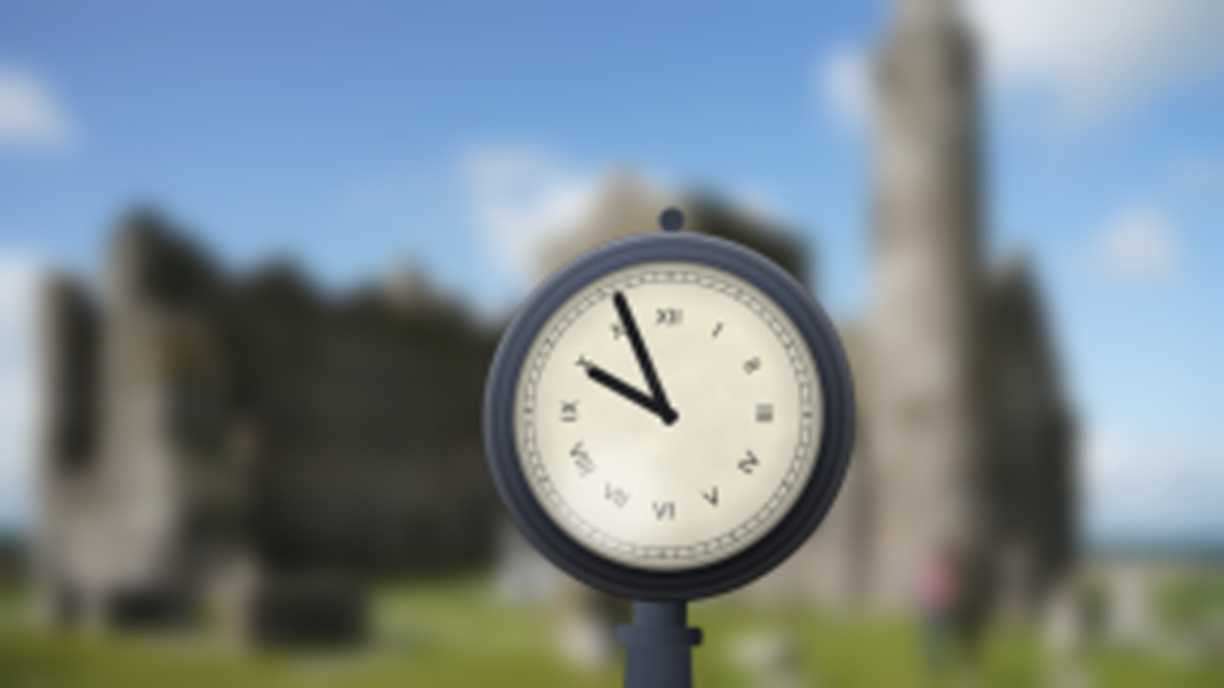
9 h 56 min
